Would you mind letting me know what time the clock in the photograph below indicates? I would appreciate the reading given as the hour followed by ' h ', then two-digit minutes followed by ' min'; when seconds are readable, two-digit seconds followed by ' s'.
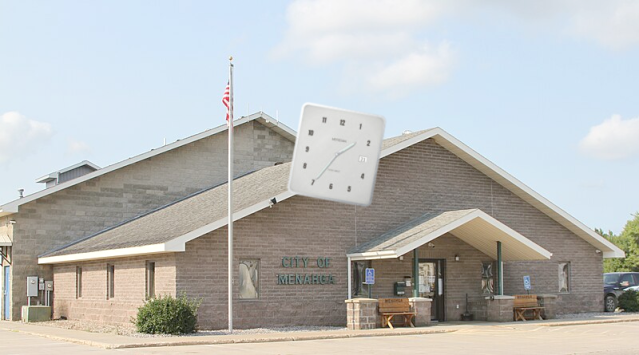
1 h 35 min
